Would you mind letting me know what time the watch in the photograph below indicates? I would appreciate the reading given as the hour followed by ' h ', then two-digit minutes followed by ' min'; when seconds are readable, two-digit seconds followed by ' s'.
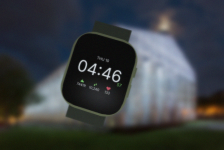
4 h 46 min
